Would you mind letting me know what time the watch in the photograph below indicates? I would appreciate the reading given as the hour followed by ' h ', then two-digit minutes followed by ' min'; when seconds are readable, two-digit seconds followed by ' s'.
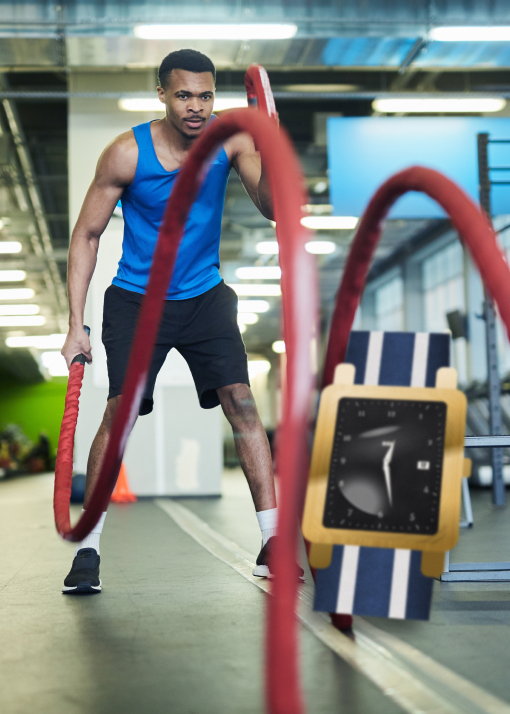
12 h 28 min
